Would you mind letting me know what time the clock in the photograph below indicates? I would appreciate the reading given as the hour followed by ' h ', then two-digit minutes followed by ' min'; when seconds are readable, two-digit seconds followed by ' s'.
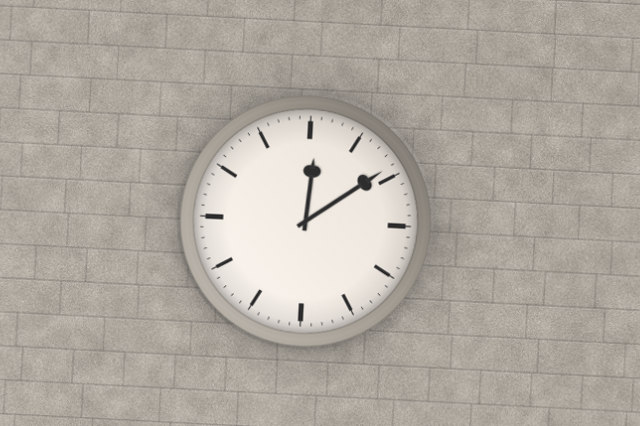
12 h 09 min
